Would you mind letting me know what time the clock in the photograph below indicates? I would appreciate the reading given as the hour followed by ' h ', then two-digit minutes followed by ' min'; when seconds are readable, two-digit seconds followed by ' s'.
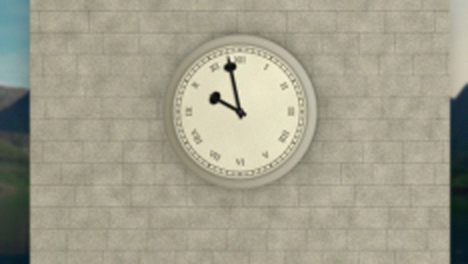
9 h 58 min
